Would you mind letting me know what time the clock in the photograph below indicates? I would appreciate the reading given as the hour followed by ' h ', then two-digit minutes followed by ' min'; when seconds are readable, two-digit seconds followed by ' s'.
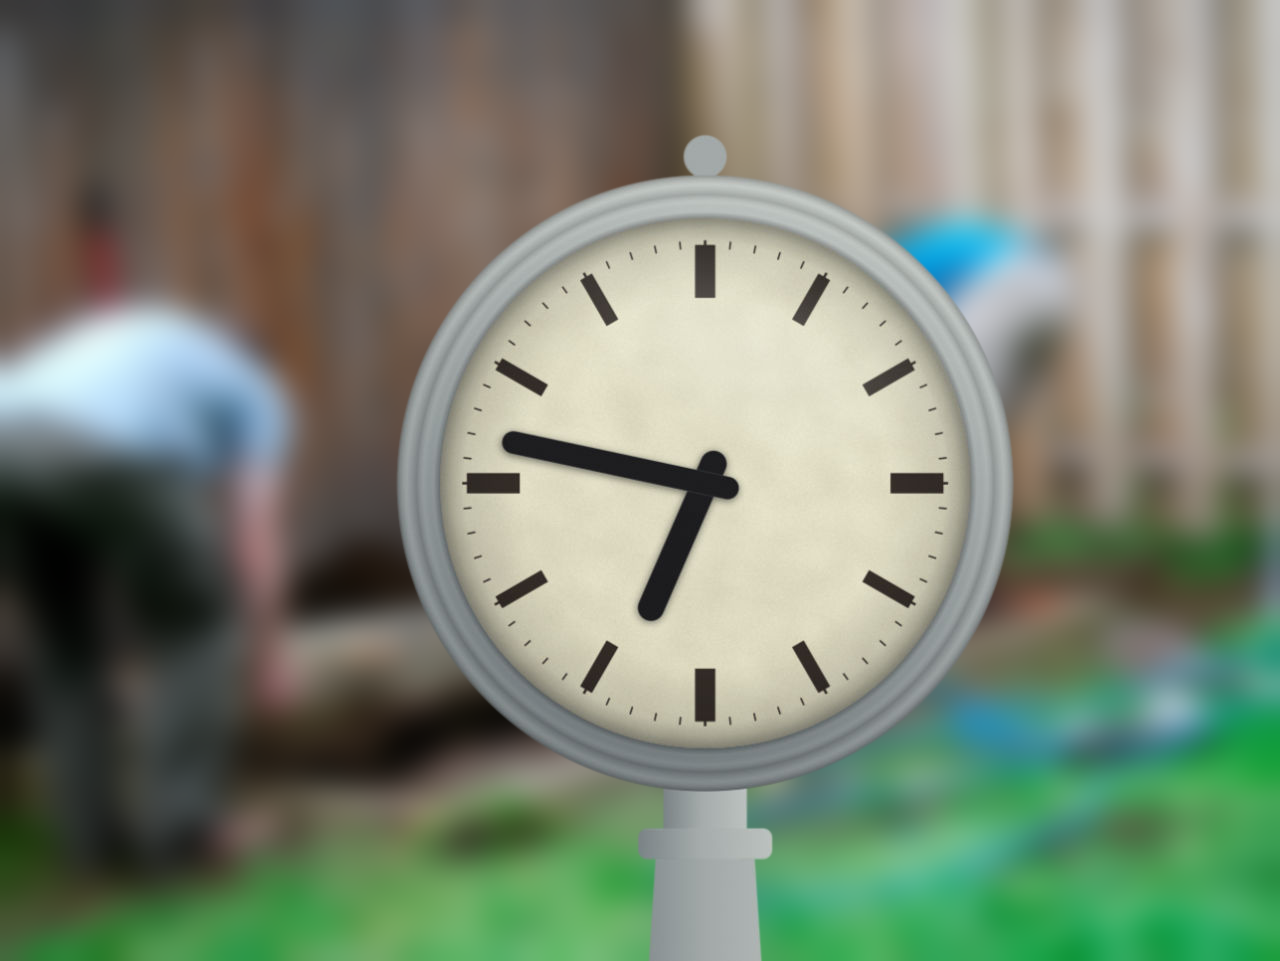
6 h 47 min
